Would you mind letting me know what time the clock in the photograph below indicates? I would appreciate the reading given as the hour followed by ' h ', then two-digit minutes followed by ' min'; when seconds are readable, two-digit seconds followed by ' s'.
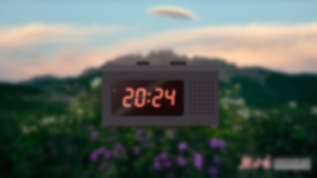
20 h 24 min
